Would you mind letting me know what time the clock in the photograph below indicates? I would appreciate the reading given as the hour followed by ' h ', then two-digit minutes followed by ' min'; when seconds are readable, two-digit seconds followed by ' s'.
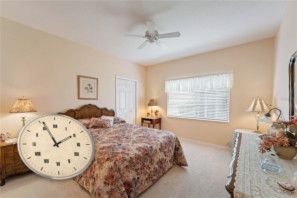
1 h 56 min
